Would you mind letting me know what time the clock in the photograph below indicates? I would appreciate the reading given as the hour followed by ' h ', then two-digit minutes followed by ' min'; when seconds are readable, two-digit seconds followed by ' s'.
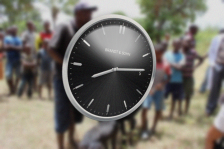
8 h 14 min
